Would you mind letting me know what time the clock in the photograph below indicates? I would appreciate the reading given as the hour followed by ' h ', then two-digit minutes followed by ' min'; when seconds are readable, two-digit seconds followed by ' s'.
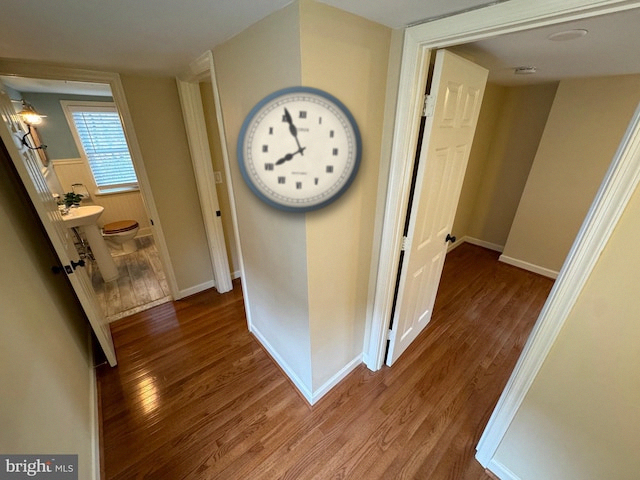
7 h 56 min
